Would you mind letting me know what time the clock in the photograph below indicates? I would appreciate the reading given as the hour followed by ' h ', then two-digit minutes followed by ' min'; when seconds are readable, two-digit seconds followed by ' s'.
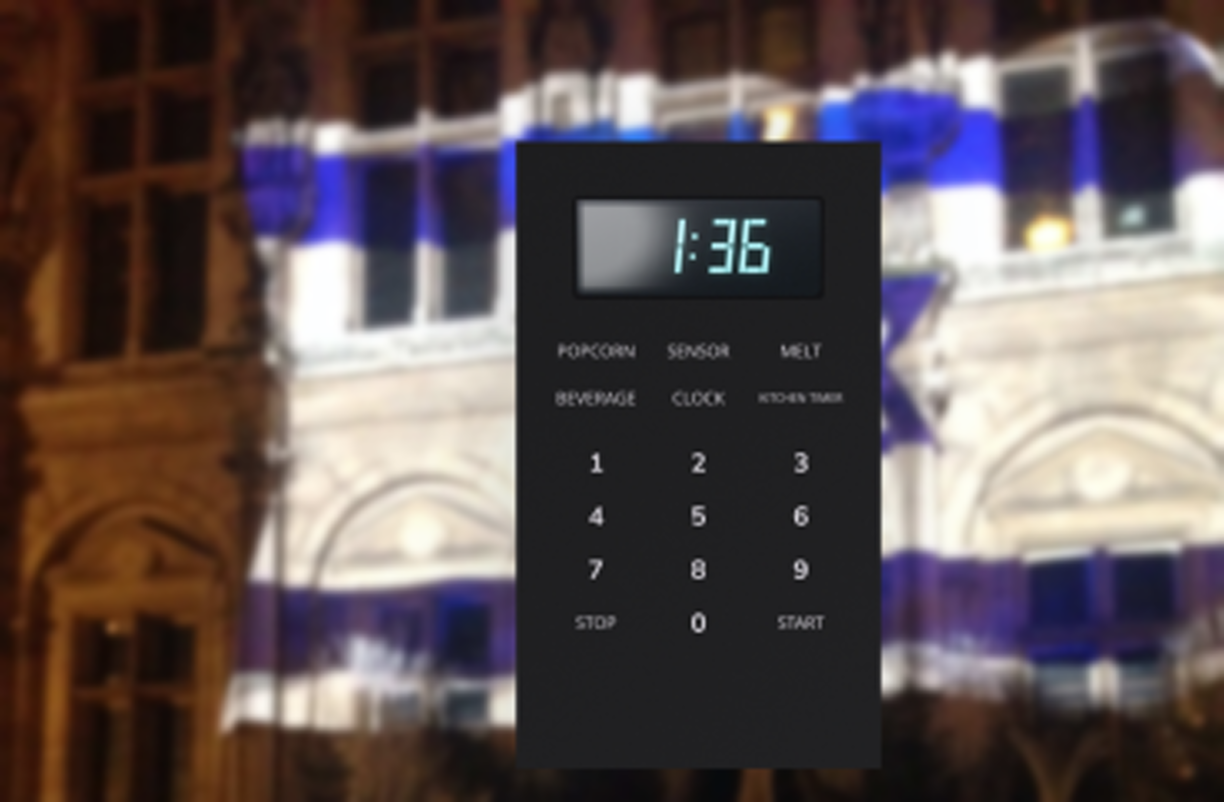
1 h 36 min
